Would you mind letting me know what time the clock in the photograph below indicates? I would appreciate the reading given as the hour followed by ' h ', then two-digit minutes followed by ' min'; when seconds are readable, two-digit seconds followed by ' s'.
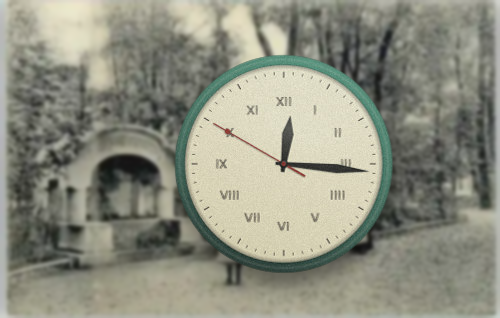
12 h 15 min 50 s
